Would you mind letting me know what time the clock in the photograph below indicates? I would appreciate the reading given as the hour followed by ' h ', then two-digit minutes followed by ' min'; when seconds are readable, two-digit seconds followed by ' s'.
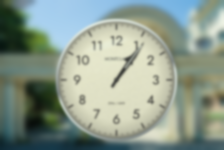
1 h 06 min
